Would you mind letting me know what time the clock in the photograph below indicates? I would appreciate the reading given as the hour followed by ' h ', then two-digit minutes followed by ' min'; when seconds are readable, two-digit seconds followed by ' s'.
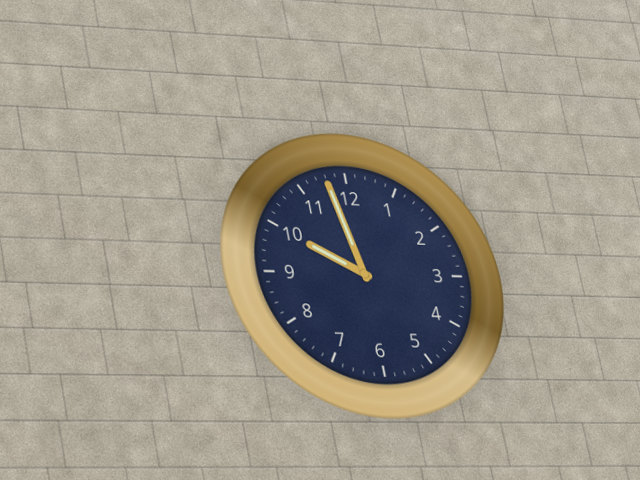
9 h 58 min
